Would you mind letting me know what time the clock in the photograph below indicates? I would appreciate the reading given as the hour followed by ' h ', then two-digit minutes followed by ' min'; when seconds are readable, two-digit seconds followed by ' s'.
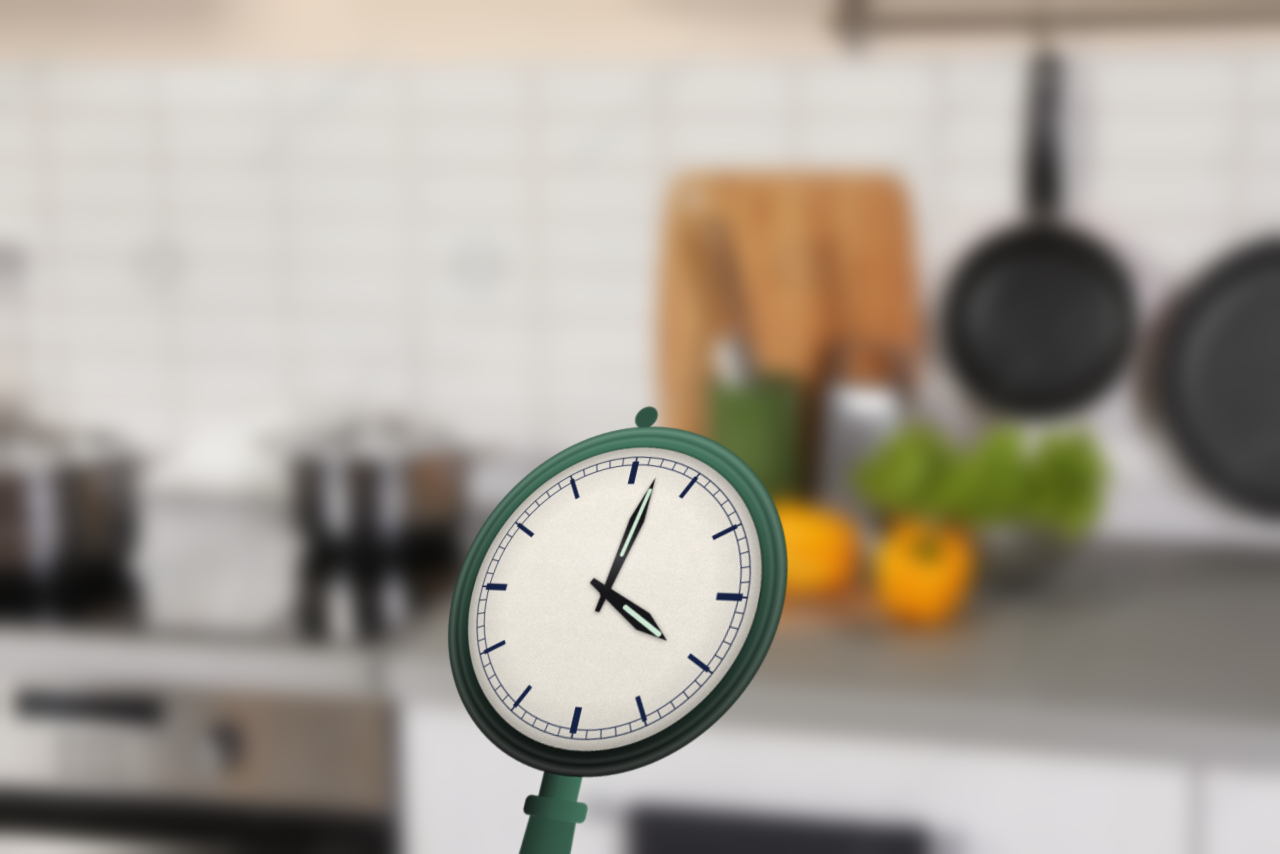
4 h 02 min
